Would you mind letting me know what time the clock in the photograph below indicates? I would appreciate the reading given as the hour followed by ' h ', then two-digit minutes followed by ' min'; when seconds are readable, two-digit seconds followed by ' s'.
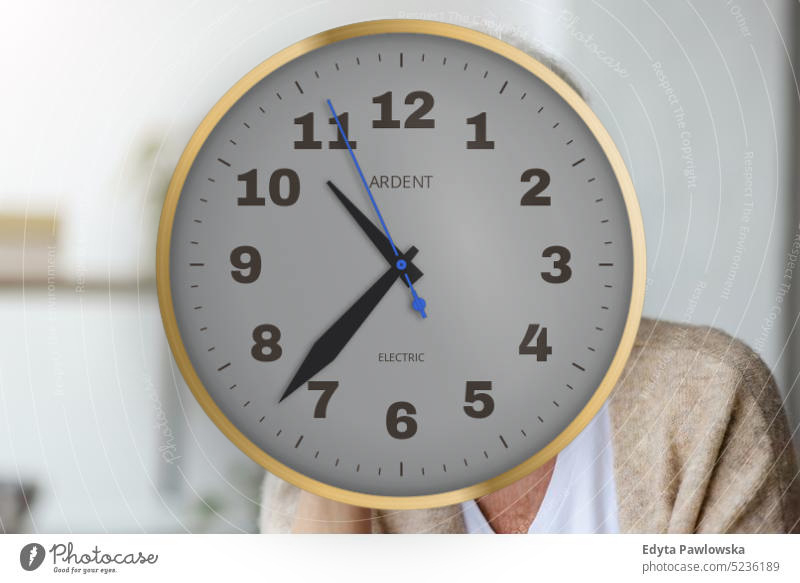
10 h 36 min 56 s
